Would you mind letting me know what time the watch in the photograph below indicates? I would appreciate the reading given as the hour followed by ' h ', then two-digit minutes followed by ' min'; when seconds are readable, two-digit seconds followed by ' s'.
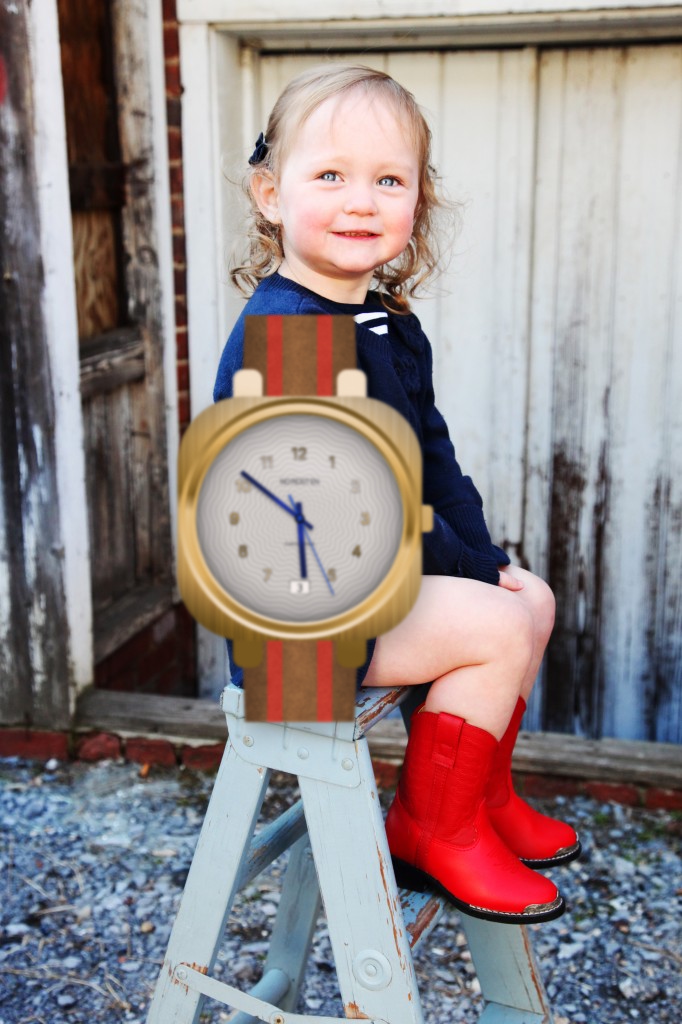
5 h 51 min 26 s
